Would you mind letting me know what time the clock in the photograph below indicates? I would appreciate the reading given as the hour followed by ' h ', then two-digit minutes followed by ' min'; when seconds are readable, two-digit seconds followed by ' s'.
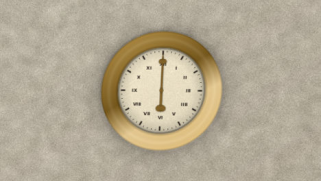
6 h 00 min
